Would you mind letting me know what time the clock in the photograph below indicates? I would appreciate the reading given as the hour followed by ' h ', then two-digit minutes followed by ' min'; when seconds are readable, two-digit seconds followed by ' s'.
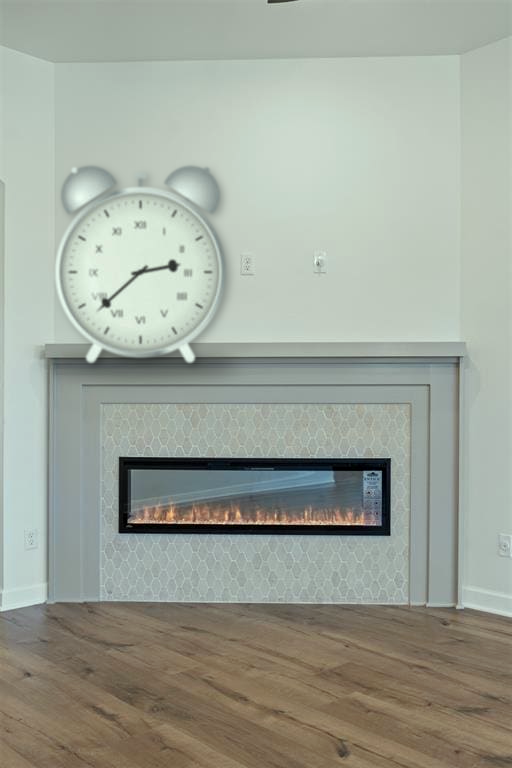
2 h 38 min
